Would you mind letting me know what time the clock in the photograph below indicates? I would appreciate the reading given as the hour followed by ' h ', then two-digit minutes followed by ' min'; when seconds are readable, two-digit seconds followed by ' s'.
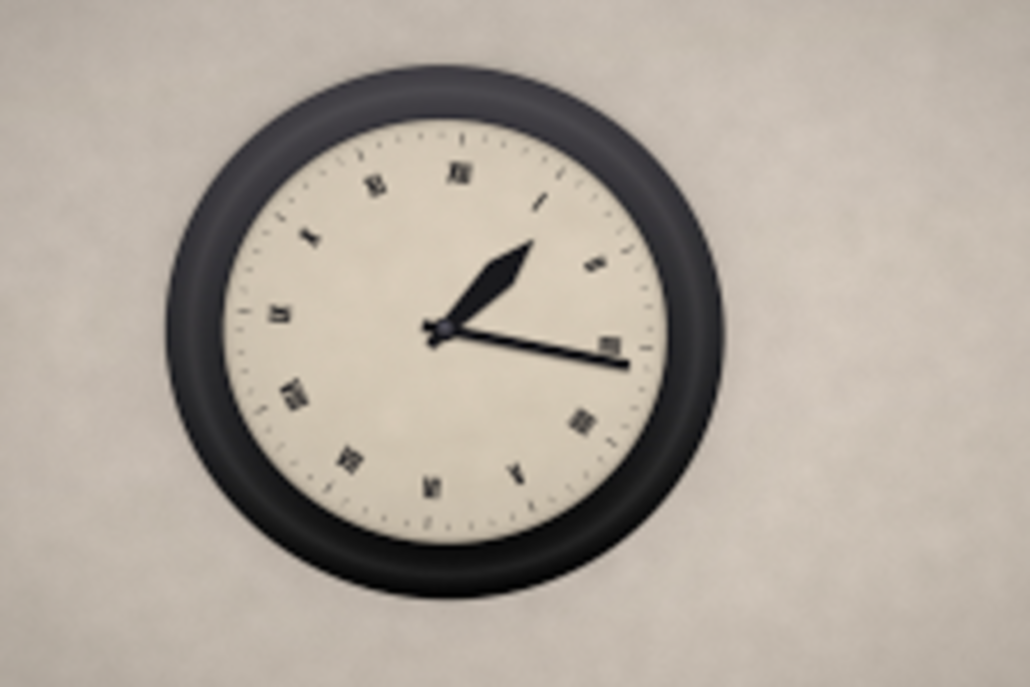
1 h 16 min
